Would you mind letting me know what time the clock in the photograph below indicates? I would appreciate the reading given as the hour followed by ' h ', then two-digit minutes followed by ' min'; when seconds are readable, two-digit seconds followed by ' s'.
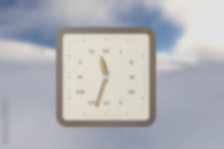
11 h 33 min
